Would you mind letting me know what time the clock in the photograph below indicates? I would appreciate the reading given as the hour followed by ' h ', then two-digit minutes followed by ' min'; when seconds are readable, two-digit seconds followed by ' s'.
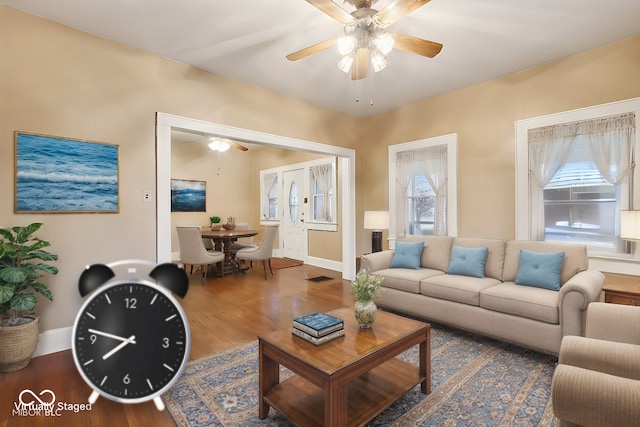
7 h 47 min
